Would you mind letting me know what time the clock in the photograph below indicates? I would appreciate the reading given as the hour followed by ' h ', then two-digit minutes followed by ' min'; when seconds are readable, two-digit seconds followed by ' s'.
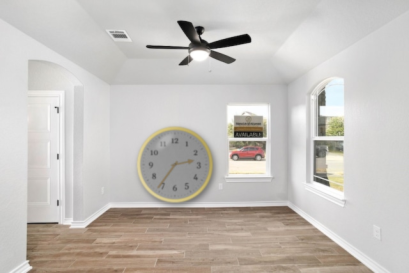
2 h 36 min
